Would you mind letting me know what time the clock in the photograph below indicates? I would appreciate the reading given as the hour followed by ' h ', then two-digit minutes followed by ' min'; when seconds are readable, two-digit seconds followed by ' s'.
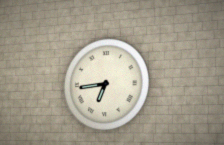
6 h 44 min
